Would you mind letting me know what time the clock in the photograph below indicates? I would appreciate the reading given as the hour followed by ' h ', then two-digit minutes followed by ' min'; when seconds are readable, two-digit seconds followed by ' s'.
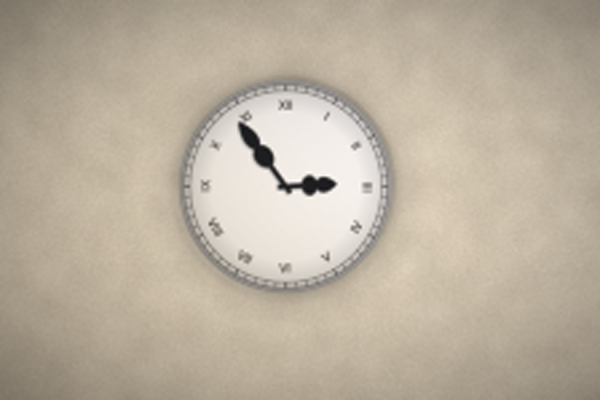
2 h 54 min
